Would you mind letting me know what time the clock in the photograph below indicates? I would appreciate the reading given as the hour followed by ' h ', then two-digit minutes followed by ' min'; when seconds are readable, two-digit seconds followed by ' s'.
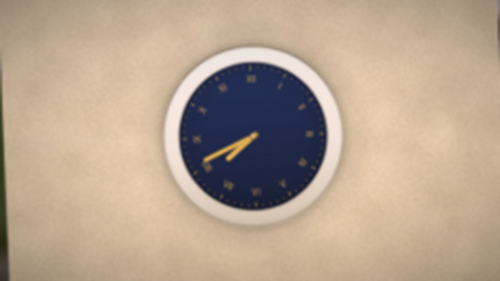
7 h 41 min
